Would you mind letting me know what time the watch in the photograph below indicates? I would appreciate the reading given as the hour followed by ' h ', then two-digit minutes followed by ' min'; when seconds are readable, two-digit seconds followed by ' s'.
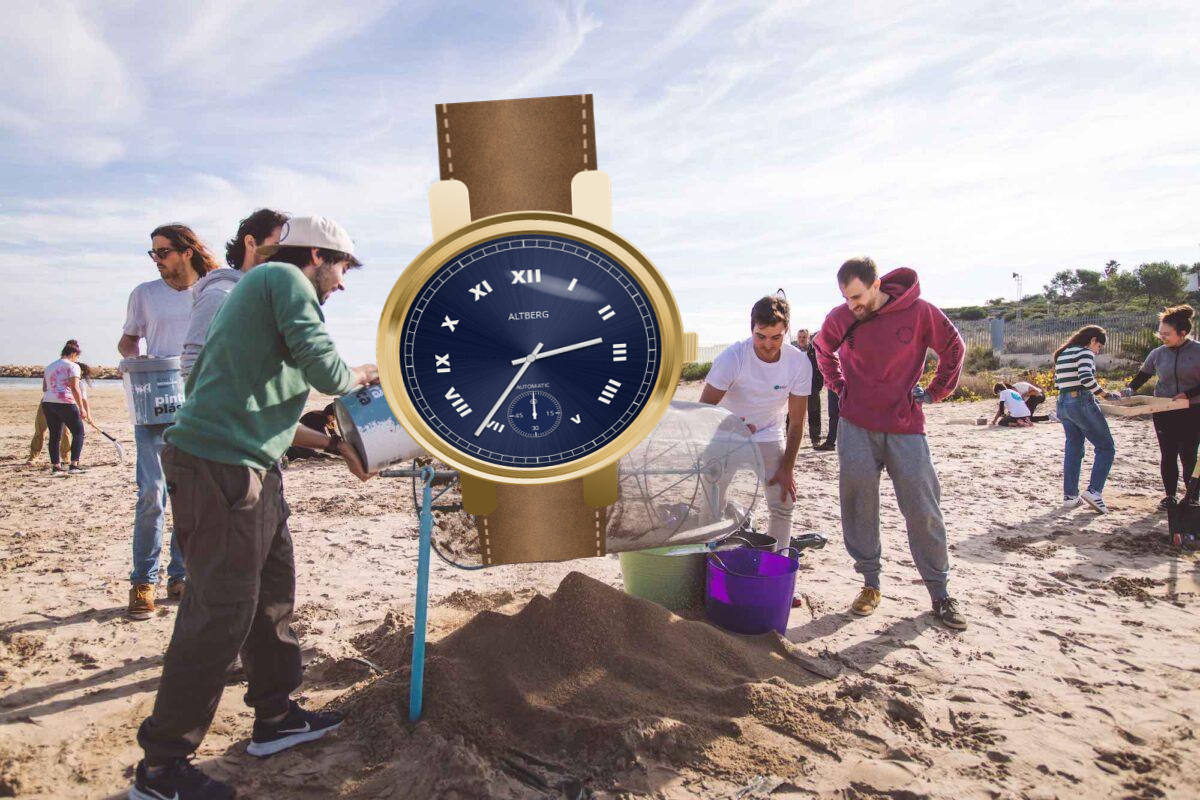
2 h 36 min
